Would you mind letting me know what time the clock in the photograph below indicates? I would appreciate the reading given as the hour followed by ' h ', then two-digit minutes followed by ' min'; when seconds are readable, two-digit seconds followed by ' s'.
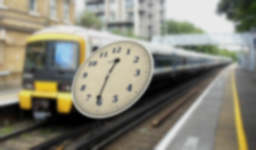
12 h 31 min
